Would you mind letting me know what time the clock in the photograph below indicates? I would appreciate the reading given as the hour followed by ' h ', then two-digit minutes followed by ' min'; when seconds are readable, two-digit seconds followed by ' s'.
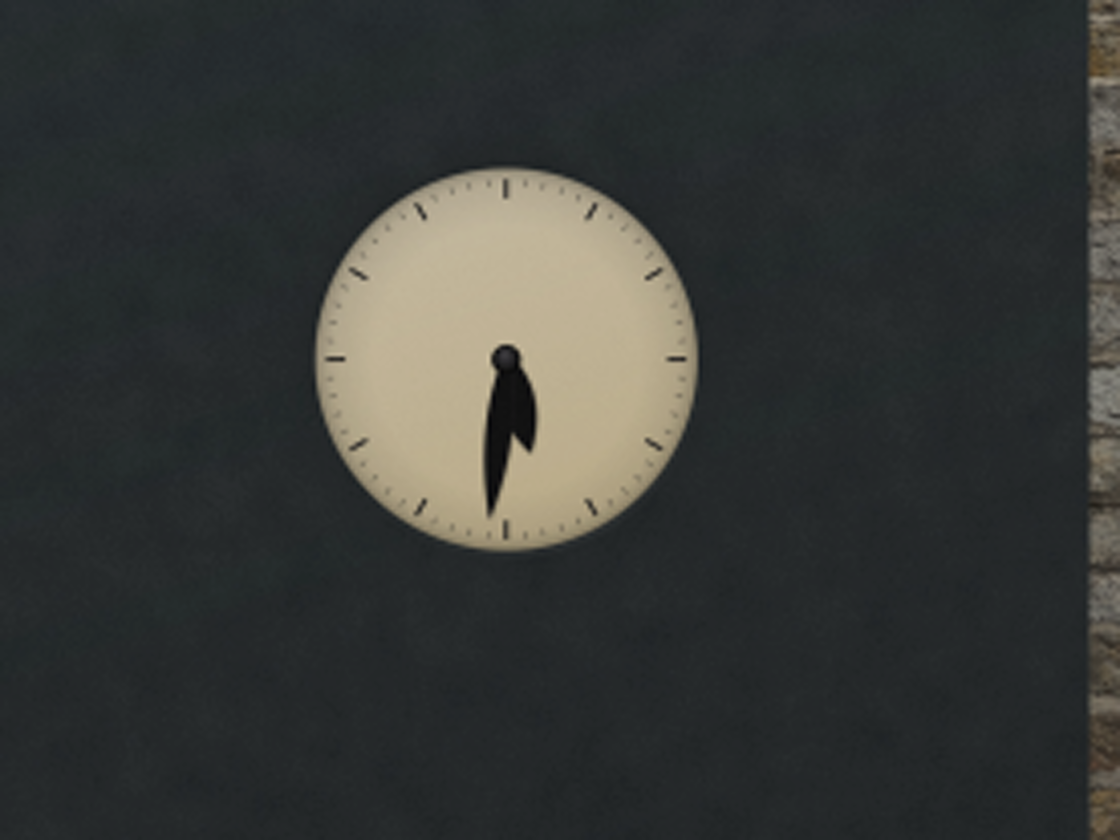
5 h 31 min
